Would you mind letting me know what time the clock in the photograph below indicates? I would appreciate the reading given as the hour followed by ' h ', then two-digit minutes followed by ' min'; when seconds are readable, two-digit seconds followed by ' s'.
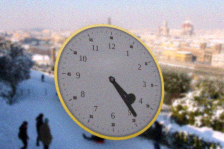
4 h 24 min
